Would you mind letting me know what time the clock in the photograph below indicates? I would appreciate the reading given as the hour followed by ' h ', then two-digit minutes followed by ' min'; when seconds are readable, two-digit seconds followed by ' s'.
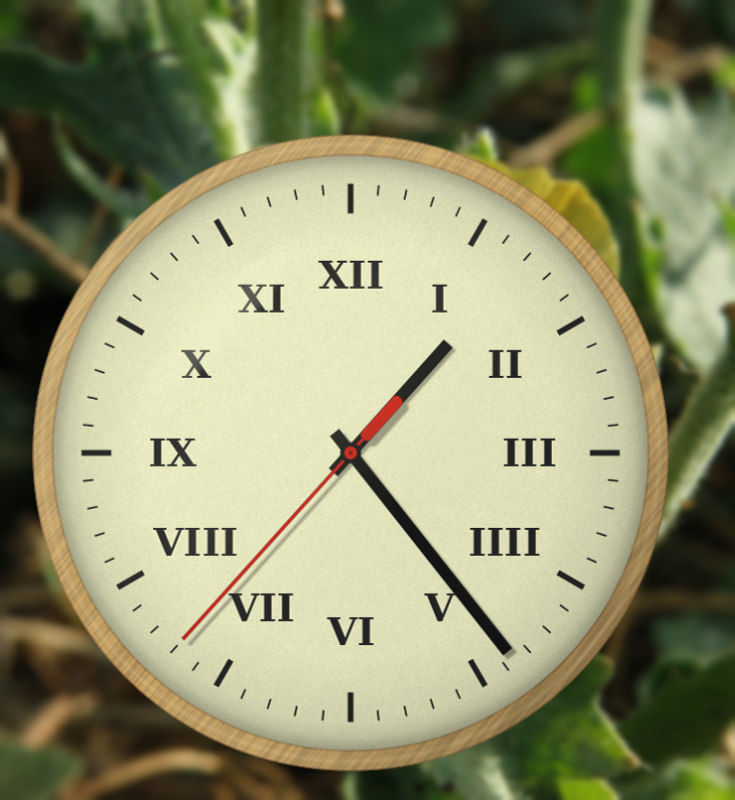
1 h 23 min 37 s
